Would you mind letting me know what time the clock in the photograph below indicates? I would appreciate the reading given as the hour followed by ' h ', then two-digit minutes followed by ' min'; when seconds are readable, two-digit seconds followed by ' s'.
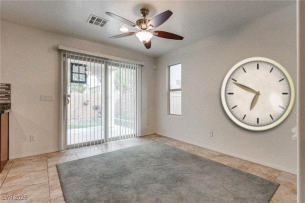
6 h 49 min
